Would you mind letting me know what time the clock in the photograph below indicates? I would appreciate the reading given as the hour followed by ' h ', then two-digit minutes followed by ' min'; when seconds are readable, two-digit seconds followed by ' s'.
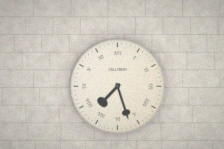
7 h 27 min
